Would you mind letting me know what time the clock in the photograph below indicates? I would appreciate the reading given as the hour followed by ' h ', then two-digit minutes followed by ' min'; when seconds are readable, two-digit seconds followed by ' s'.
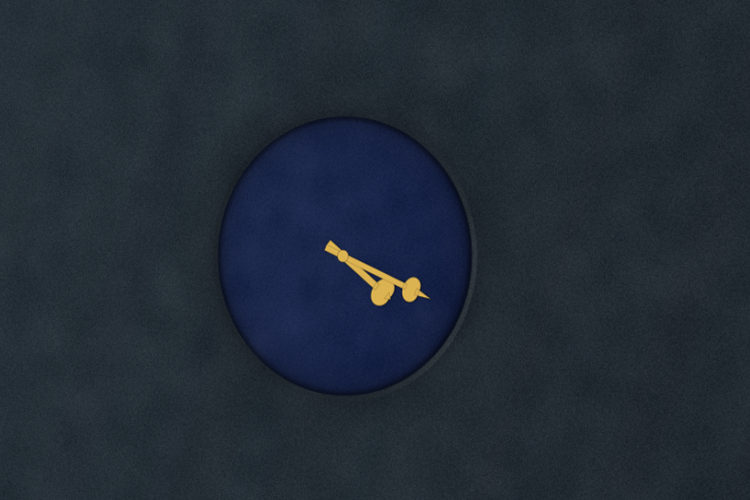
4 h 19 min
